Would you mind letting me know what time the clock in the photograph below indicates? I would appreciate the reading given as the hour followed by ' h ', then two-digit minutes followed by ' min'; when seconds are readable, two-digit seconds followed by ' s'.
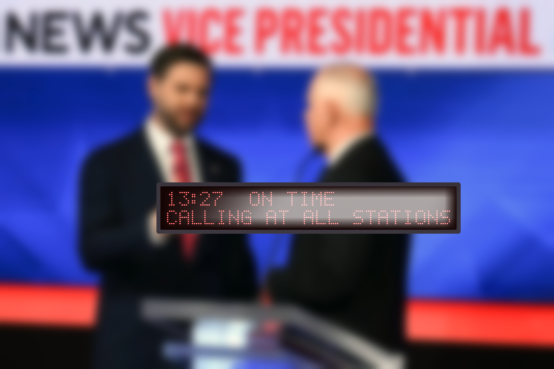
13 h 27 min
